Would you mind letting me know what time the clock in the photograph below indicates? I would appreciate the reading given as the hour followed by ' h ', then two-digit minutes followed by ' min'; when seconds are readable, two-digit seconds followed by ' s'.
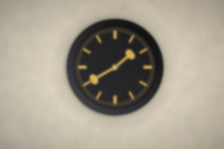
1 h 40 min
